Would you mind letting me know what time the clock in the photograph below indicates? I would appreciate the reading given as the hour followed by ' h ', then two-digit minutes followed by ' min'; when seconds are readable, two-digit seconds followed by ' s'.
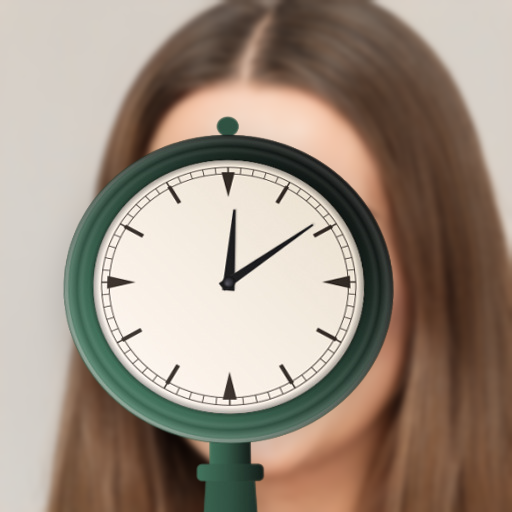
12 h 09 min
